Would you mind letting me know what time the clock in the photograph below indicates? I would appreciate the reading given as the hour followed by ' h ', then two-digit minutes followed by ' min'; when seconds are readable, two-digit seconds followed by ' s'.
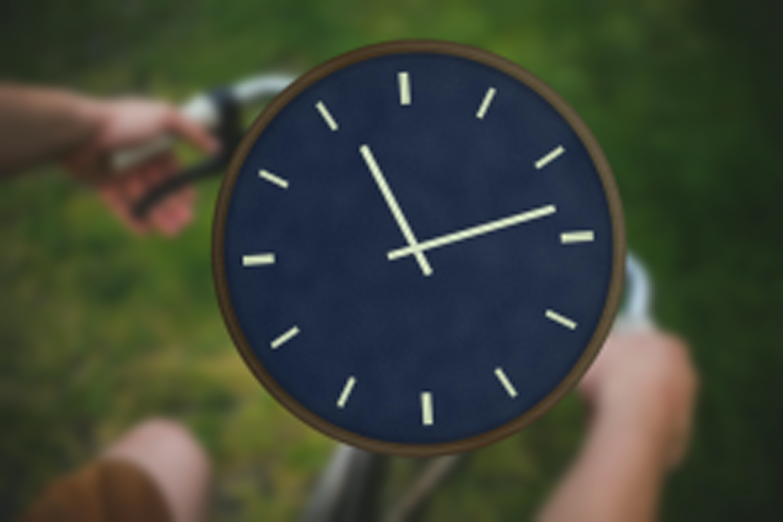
11 h 13 min
